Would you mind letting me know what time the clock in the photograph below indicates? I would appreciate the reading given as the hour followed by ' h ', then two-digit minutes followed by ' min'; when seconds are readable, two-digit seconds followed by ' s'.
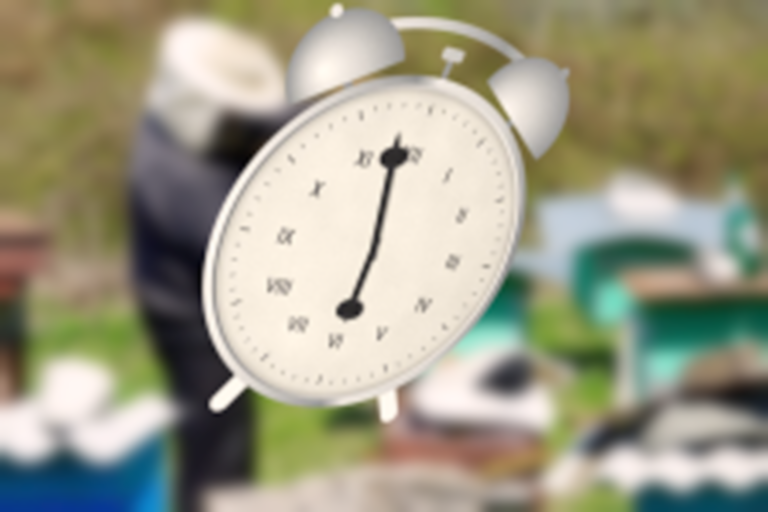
5 h 58 min
